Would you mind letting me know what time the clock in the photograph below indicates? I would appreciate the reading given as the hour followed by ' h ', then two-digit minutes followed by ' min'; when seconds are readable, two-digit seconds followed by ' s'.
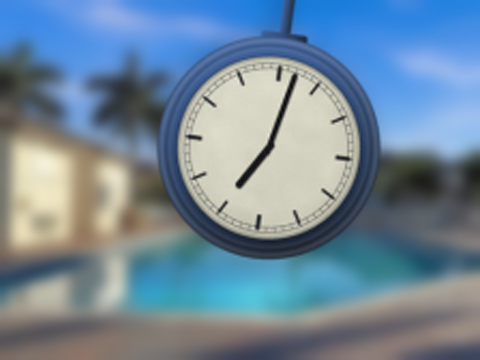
7 h 02 min
